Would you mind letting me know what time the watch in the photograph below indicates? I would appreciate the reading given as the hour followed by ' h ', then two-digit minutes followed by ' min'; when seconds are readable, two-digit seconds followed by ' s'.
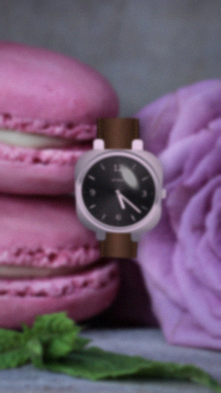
5 h 22 min
